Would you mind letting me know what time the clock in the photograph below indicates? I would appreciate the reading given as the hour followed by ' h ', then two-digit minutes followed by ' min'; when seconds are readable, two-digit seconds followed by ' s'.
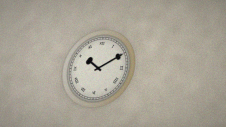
10 h 10 min
